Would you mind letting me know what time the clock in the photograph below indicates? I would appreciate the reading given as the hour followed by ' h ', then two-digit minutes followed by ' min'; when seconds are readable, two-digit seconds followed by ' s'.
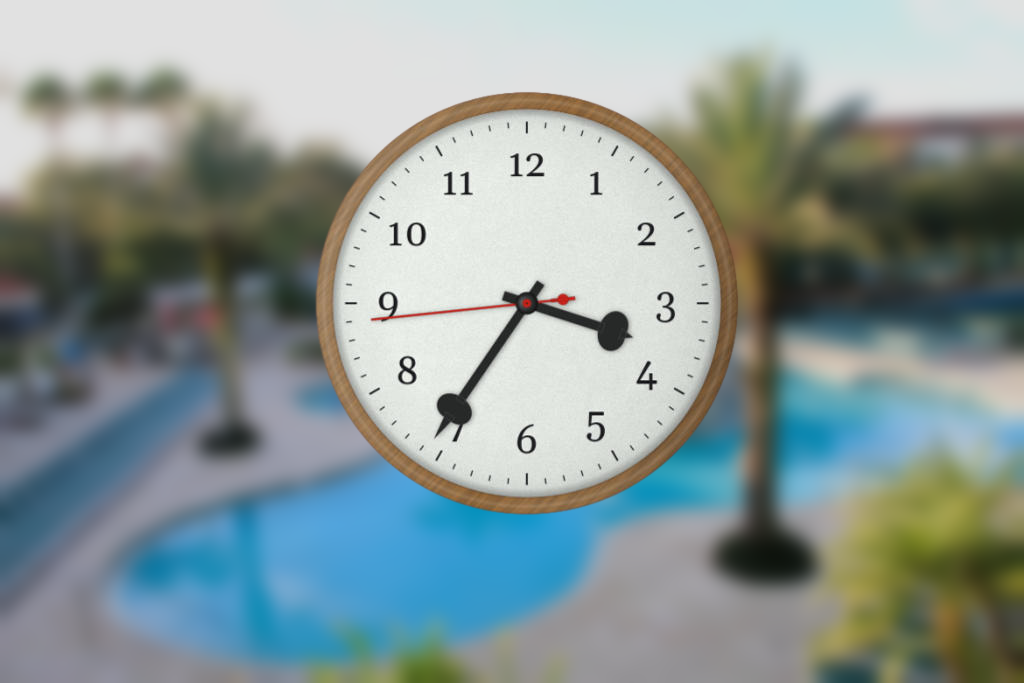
3 h 35 min 44 s
